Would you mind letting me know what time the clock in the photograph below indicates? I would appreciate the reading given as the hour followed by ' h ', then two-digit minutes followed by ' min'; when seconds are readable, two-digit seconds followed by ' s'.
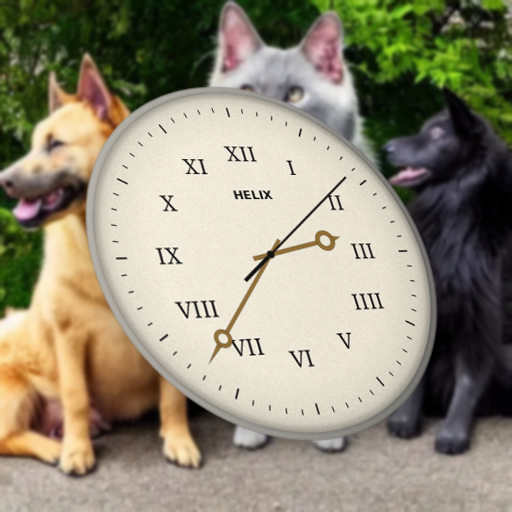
2 h 37 min 09 s
